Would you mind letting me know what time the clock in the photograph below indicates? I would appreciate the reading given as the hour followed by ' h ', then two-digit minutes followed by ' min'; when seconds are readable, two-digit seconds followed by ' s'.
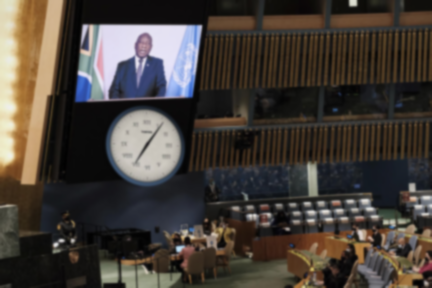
7 h 06 min
